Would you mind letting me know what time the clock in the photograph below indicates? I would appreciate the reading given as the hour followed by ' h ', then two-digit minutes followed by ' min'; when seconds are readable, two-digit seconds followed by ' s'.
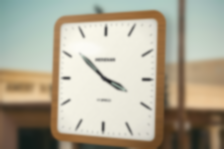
3 h 52 min
